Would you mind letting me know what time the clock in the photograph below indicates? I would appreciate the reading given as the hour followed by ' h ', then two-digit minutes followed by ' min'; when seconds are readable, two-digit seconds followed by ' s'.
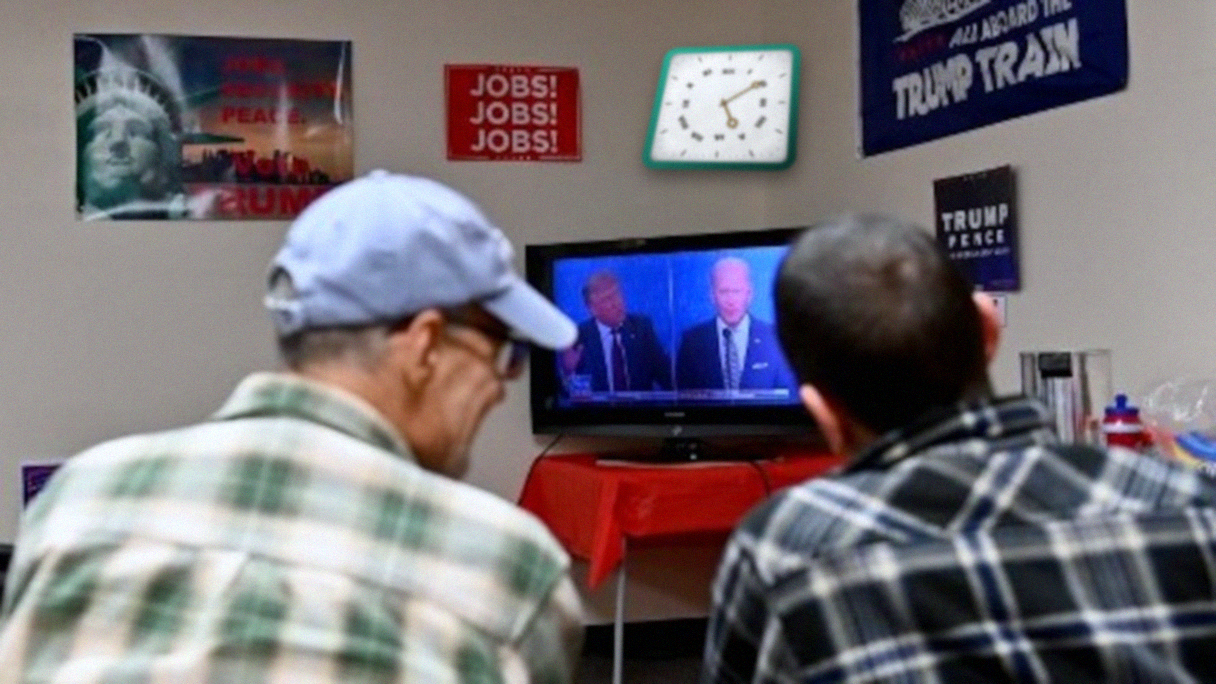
5 h 09 min
